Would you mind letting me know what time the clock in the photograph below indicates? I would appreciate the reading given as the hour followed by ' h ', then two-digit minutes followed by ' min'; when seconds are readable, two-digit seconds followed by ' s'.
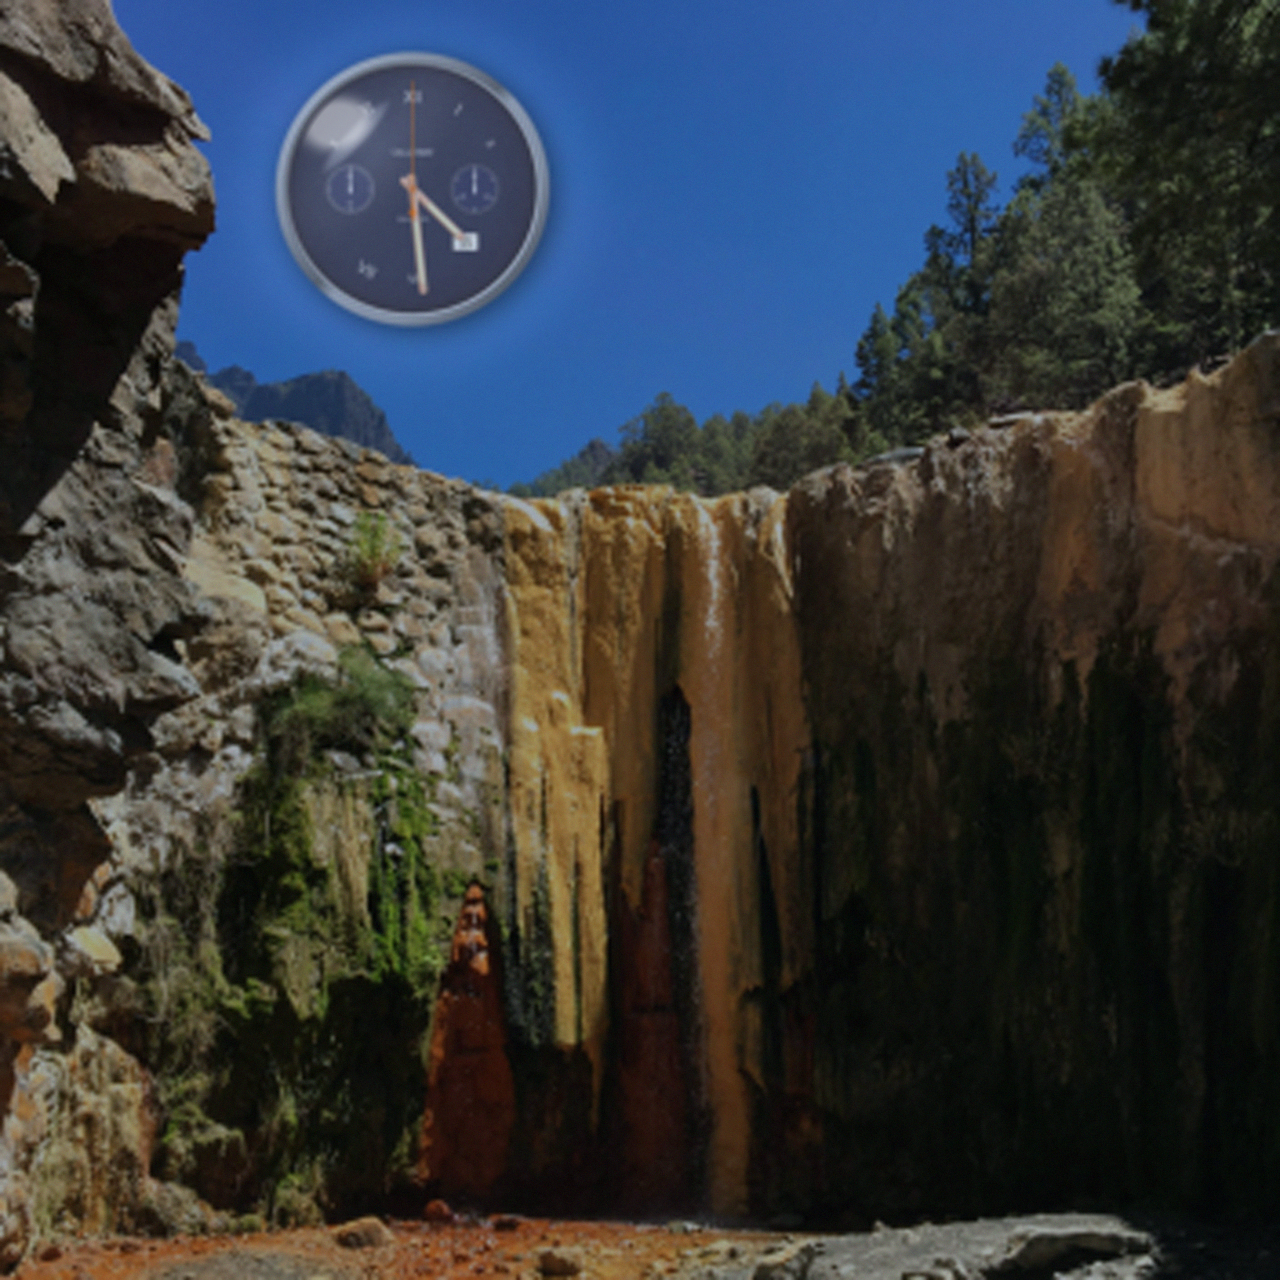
4 h 29 min
